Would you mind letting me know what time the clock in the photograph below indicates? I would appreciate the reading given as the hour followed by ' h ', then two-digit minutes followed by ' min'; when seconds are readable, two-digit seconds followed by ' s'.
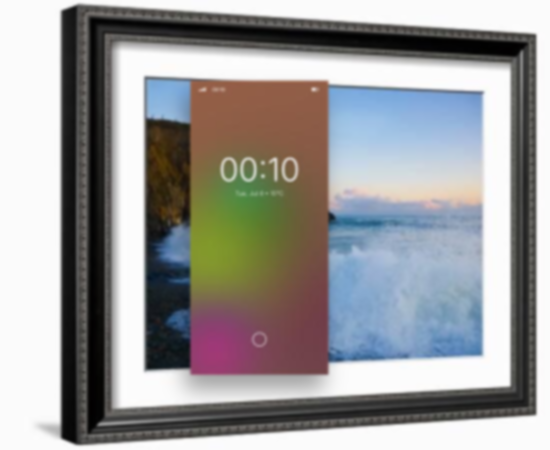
0 h 10 min
